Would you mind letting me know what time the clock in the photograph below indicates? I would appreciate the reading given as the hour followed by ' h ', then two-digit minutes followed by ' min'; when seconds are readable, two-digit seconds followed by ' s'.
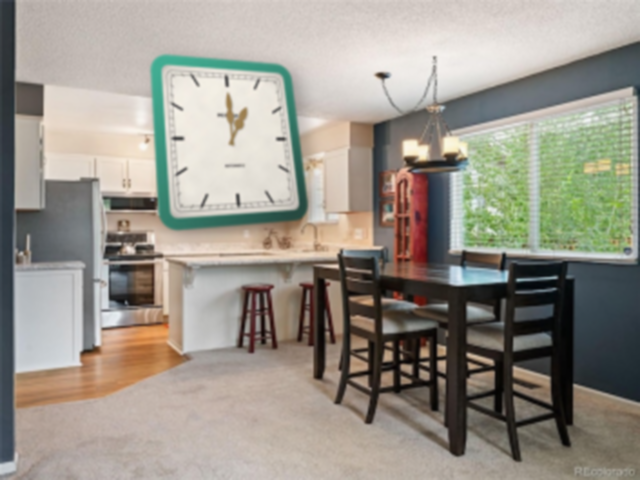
1 h 00 min
